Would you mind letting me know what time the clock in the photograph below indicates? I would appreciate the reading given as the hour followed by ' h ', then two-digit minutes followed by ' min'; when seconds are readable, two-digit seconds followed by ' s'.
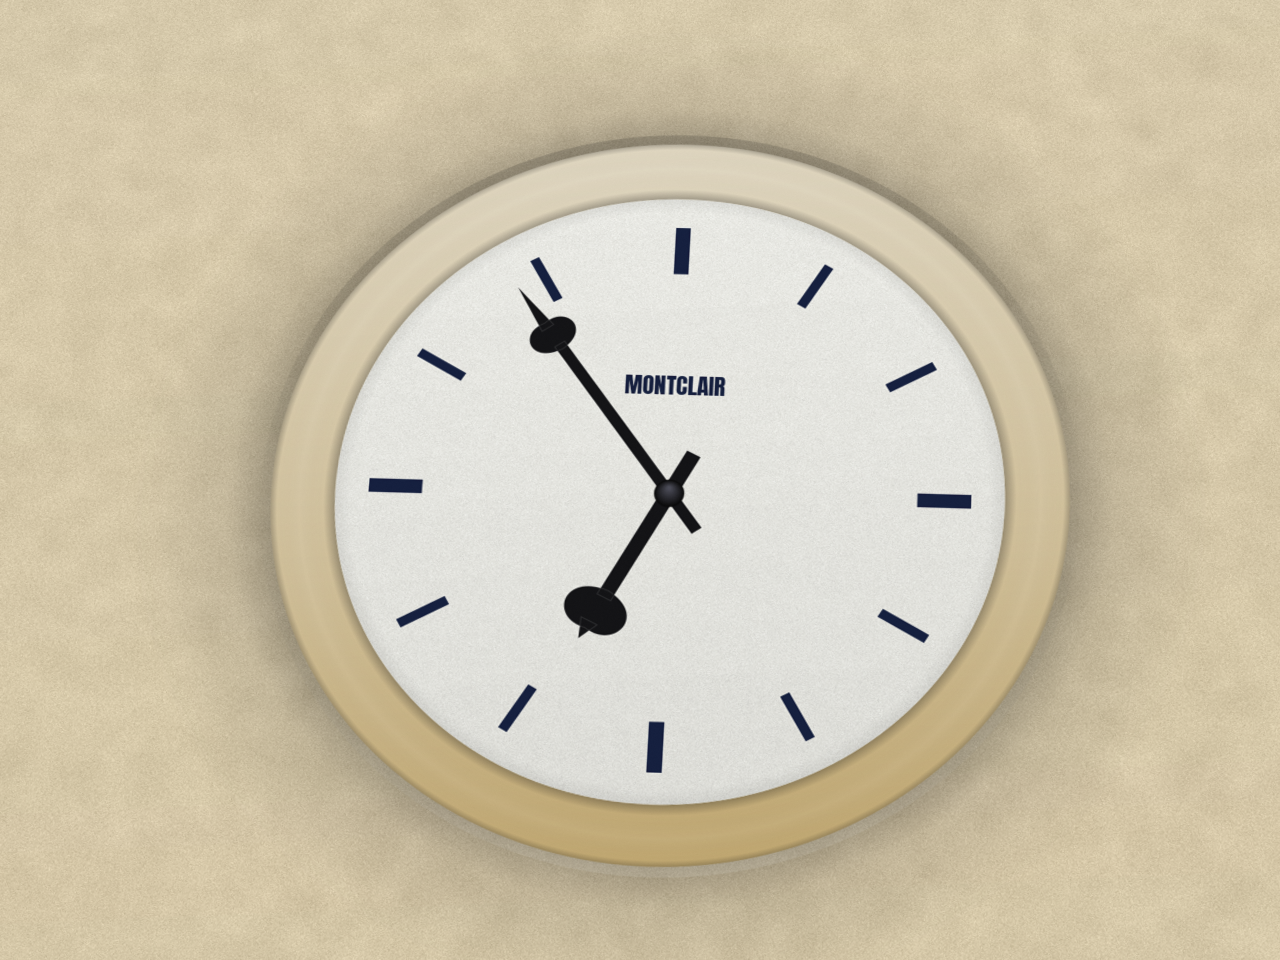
6 h 54 min
